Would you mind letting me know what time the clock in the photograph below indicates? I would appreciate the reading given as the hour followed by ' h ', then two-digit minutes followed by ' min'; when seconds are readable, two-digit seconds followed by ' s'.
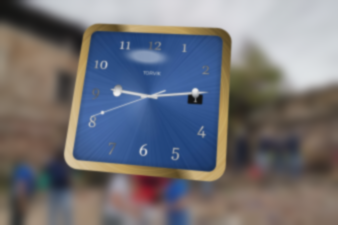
9 h 13 min 41 s
